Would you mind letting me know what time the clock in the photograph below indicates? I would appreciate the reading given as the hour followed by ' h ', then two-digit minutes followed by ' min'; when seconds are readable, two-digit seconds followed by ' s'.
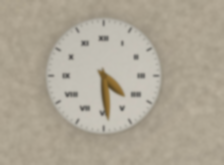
4 h 29 min
